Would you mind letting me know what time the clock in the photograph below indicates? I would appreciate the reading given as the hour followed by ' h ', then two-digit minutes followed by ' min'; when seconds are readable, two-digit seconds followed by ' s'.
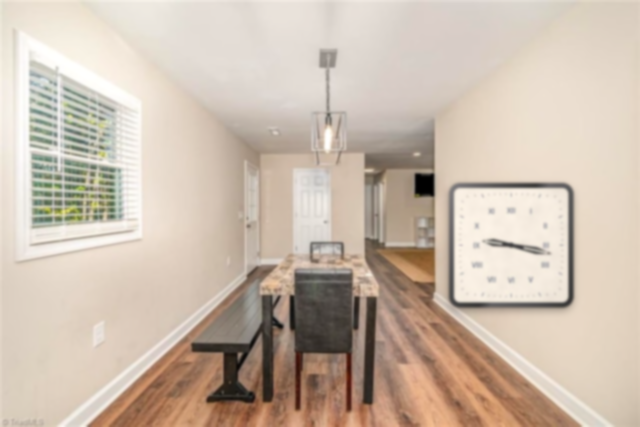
9 h 17 min
